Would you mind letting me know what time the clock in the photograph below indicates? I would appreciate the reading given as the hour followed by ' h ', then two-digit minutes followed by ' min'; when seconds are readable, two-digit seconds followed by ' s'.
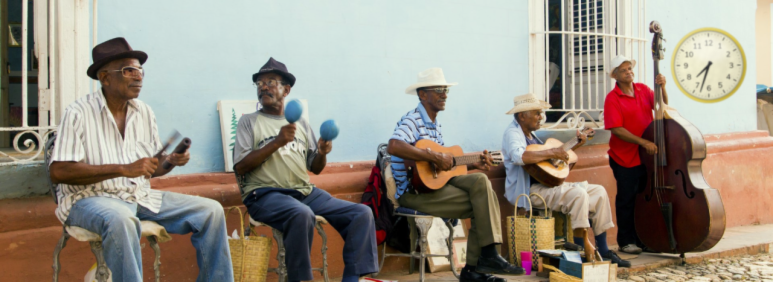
7 h 33 min
